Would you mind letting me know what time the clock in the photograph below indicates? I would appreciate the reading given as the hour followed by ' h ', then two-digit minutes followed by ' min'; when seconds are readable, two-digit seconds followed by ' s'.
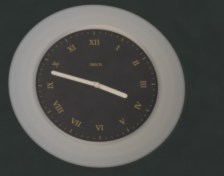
3 h 48 min
